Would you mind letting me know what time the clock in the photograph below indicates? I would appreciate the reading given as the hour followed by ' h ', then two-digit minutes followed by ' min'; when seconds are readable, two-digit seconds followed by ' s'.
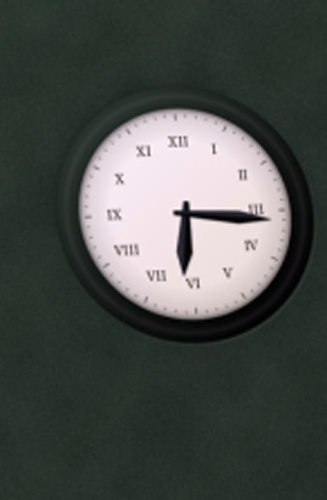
6 h 16 min
